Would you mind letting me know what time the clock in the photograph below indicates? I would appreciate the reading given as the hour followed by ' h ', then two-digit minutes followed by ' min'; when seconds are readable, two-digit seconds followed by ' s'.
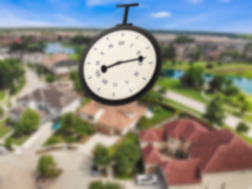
8 h 13 min
